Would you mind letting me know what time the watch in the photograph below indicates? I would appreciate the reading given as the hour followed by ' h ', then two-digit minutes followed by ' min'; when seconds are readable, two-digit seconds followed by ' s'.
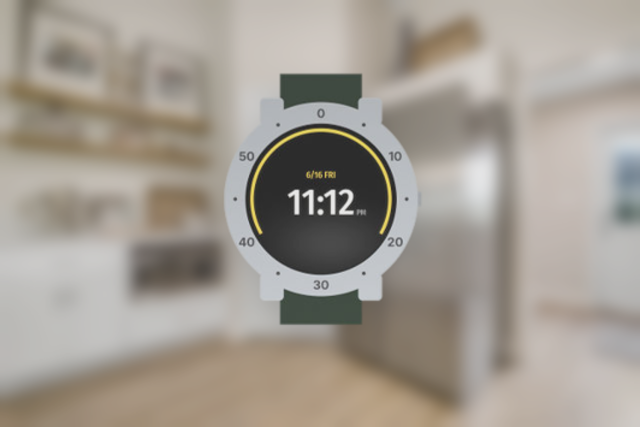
11 h 12 min
